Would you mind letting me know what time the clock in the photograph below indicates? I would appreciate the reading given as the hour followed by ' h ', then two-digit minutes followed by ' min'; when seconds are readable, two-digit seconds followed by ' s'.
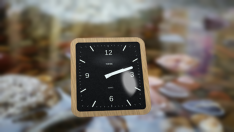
2 h 12 min
